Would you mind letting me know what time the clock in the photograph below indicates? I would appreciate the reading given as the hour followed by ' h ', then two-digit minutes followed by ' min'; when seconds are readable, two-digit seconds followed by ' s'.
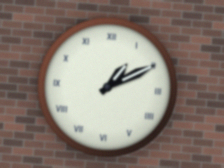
1 h 10 min
